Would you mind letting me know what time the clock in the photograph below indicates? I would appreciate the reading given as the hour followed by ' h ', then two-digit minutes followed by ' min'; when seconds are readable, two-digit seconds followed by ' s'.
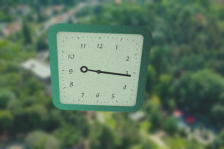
9 h 16 min
